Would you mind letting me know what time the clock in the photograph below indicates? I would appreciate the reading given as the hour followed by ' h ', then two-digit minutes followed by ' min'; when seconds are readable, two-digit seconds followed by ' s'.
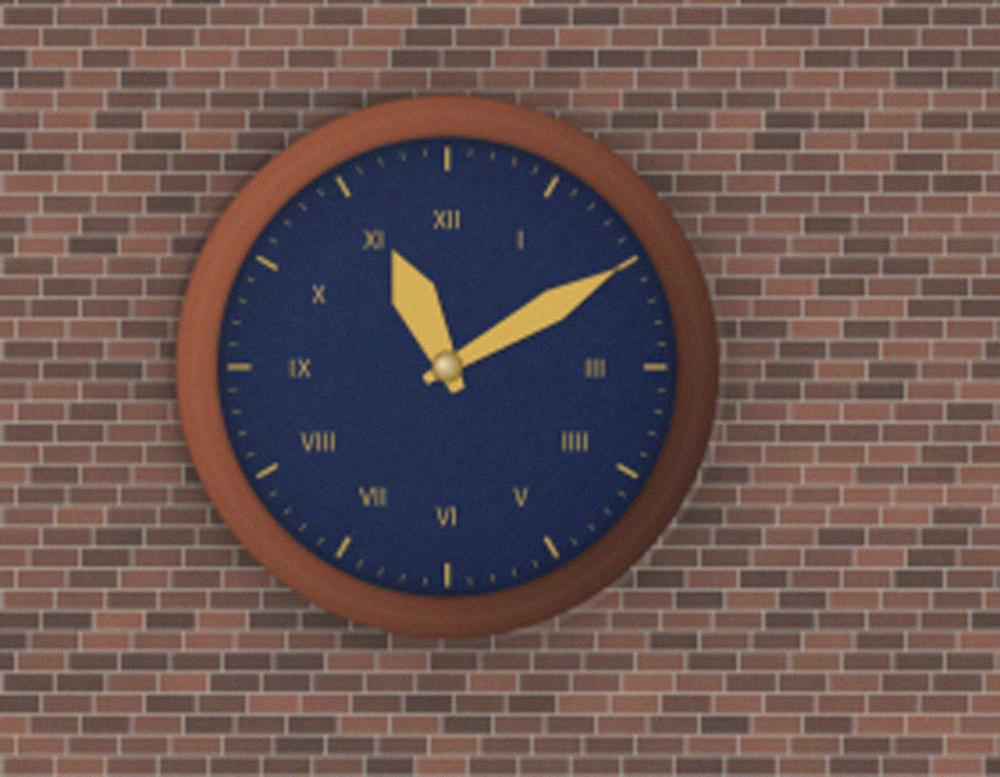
11 h 10 min
